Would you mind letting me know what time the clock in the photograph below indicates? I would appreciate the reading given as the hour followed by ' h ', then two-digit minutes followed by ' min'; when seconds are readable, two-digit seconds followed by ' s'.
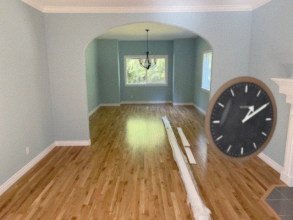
1 h 10 min
